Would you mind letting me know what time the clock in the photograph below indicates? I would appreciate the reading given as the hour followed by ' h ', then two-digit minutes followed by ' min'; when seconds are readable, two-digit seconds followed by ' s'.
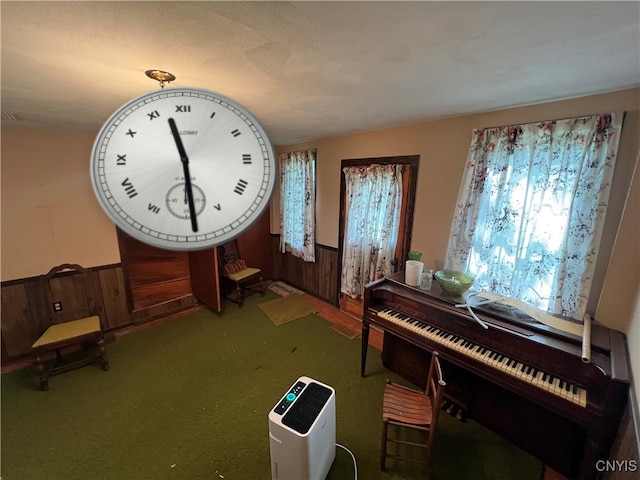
11 h 29 min
